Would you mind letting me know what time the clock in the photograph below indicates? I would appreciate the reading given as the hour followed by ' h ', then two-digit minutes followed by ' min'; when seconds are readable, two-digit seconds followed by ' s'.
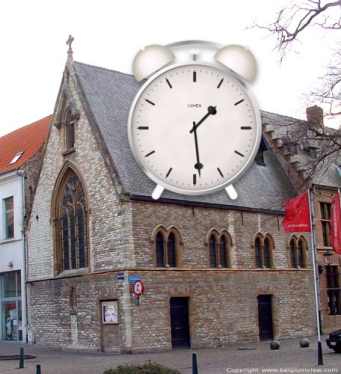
1 h 29 min
